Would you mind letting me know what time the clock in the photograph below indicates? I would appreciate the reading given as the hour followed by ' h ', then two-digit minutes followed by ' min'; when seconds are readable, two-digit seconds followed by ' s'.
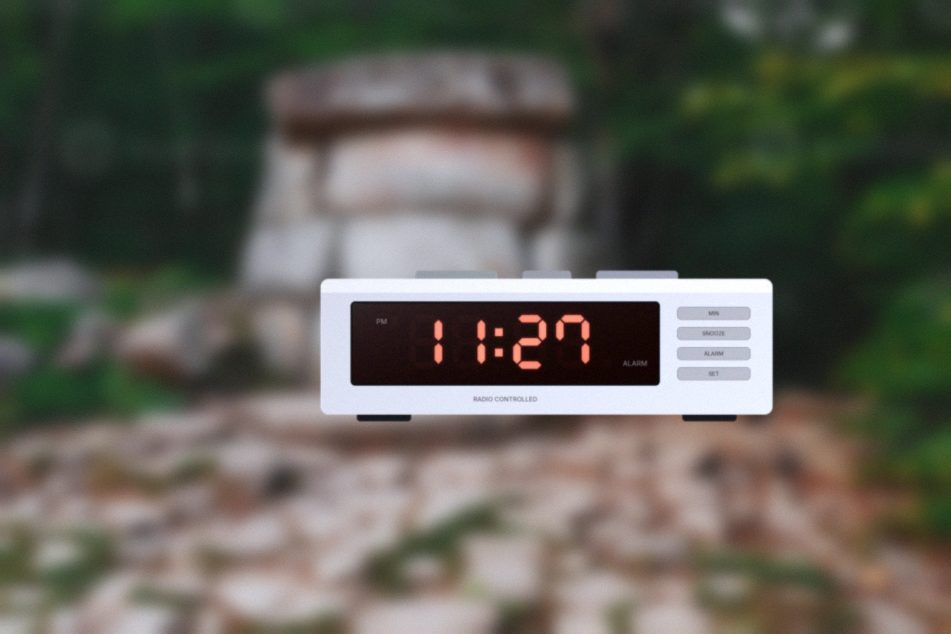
11 h 27 min
